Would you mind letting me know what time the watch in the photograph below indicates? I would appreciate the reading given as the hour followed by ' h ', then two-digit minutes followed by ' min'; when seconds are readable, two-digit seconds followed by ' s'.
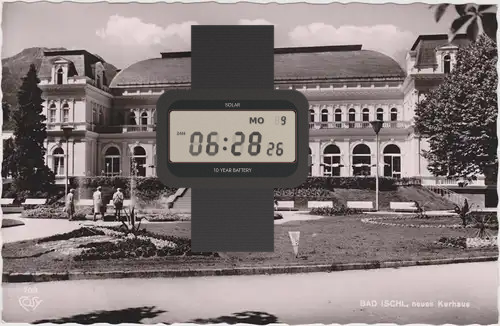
6 h 28 min 26 s
